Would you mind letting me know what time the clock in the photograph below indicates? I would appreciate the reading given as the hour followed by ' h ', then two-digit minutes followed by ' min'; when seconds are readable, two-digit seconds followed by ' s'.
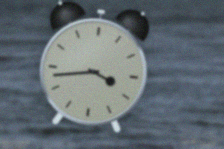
3 h 43 min
